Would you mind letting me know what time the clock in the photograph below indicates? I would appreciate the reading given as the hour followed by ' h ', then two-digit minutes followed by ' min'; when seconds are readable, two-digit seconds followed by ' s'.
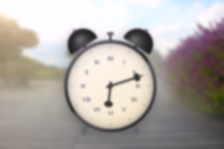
6 h 12 min
